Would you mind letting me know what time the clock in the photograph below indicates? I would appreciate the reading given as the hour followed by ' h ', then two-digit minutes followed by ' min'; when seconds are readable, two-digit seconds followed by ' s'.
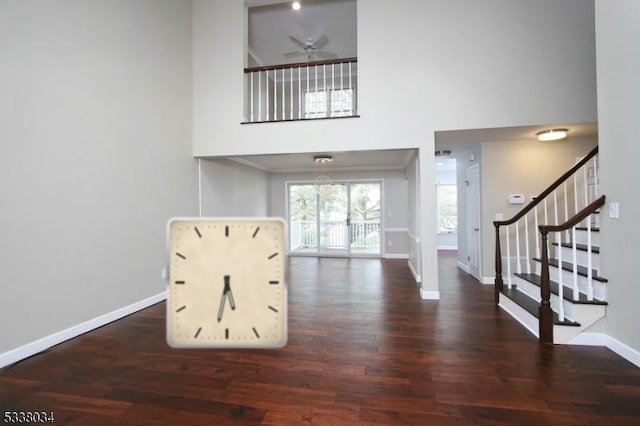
5 h 32 min
